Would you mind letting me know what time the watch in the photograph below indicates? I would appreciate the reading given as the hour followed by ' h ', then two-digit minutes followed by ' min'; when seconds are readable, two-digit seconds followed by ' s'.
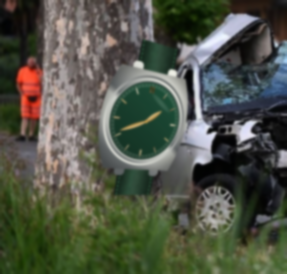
1 h 41 min
